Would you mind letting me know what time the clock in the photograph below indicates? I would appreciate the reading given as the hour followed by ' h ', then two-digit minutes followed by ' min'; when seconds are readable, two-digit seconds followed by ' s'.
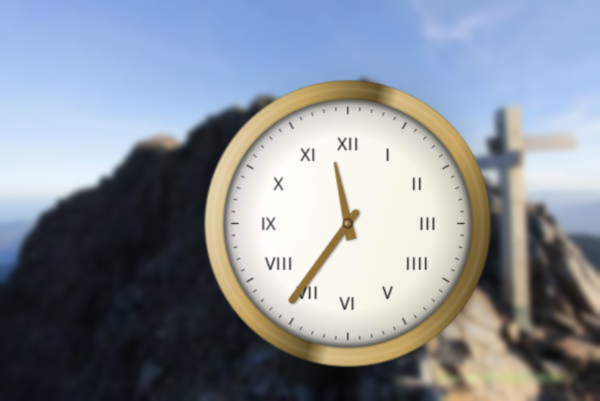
11 h 36 min
